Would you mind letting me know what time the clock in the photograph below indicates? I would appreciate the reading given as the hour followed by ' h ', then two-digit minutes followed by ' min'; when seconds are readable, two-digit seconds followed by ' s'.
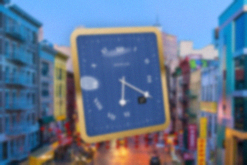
6 h 20 min
